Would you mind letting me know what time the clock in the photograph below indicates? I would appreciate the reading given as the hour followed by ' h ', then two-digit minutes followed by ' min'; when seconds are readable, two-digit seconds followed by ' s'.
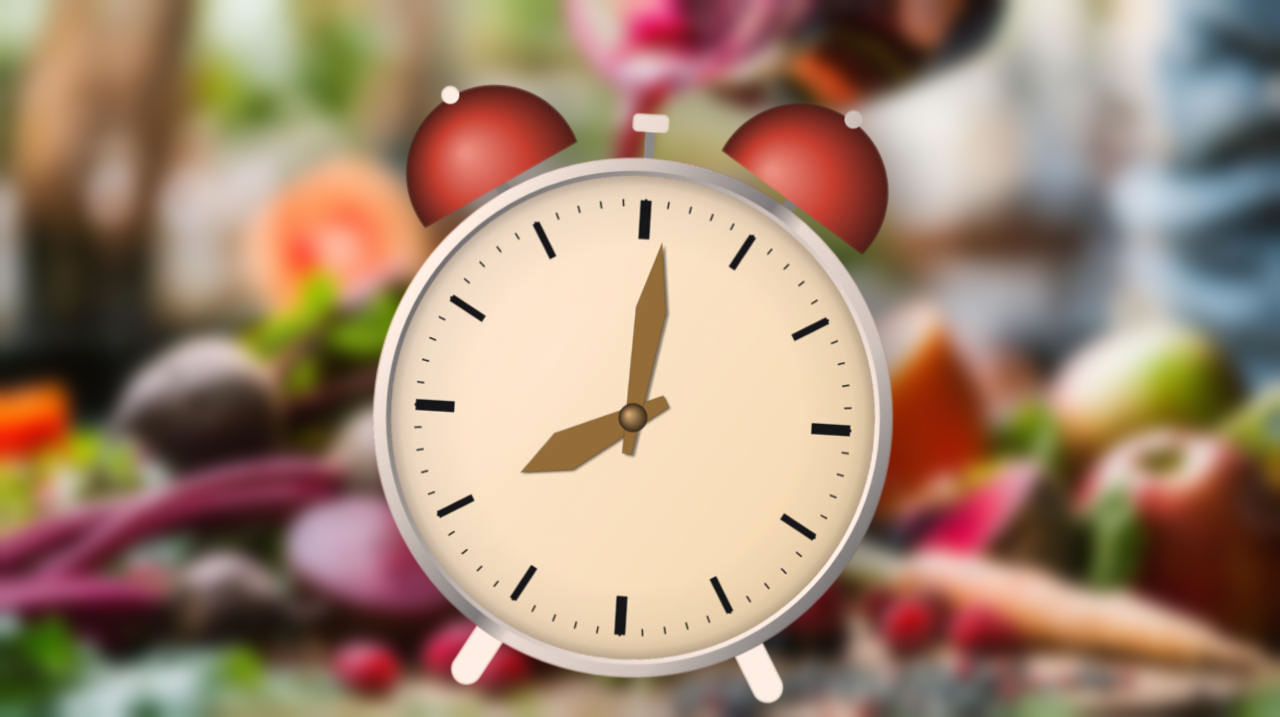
8 h 01 min
